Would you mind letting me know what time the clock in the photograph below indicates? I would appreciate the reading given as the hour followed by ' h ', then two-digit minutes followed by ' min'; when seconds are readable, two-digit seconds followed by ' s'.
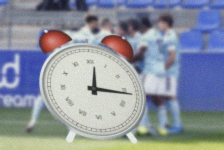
12 h 16 min
